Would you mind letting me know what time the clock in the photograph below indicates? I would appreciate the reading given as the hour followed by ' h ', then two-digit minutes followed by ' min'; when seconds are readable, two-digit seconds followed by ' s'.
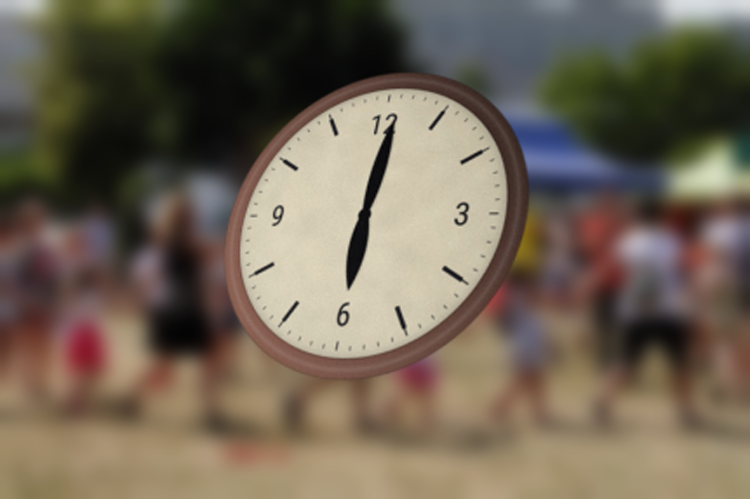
6 h 01 min
